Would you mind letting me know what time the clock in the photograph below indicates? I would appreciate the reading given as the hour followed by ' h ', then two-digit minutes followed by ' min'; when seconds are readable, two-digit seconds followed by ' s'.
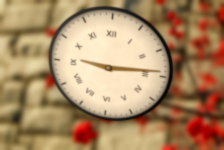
9 h 14 min
